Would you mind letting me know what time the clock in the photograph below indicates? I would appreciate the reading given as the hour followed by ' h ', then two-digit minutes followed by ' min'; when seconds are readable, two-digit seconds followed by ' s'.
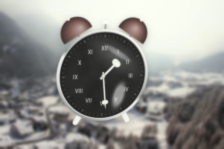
1 h 29 min
